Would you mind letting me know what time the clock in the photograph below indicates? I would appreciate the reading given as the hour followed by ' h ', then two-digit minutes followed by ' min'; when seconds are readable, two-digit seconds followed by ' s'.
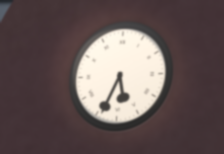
5 h 34 min
